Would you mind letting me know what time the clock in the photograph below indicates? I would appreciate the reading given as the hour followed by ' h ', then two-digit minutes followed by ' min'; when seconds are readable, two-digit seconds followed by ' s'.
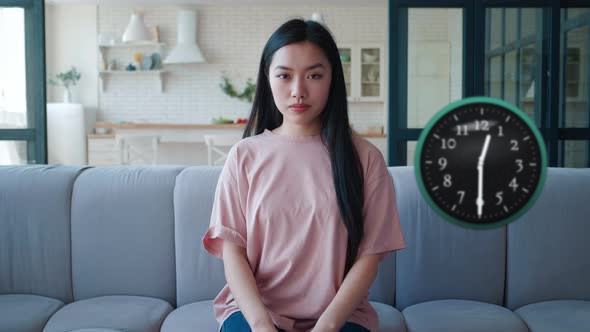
12 h 30 min
